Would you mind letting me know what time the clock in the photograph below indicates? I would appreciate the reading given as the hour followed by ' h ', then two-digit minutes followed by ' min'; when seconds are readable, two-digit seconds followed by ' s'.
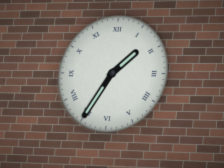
1 h 35 min
